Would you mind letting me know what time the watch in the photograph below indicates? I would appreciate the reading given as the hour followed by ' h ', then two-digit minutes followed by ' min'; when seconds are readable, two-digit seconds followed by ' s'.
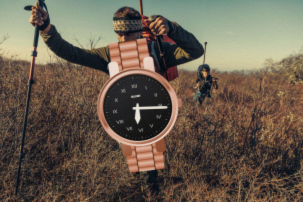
6 h 16 min
